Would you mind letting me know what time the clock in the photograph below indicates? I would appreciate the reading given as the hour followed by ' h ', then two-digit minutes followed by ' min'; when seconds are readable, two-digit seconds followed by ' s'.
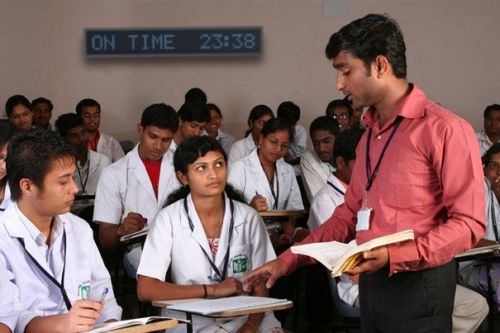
23 h 38 min
